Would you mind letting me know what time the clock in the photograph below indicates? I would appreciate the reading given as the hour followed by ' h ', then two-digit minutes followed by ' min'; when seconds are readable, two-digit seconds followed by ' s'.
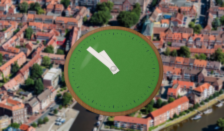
10 h 52 min
